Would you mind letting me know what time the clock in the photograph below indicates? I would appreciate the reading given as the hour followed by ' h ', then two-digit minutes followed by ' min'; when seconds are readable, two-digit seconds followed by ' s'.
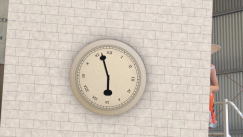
5 h 57 min
